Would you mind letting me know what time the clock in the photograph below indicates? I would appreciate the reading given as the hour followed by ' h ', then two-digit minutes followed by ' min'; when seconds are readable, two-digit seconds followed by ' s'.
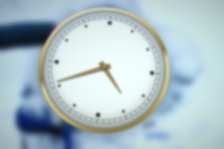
4 h 41 min
